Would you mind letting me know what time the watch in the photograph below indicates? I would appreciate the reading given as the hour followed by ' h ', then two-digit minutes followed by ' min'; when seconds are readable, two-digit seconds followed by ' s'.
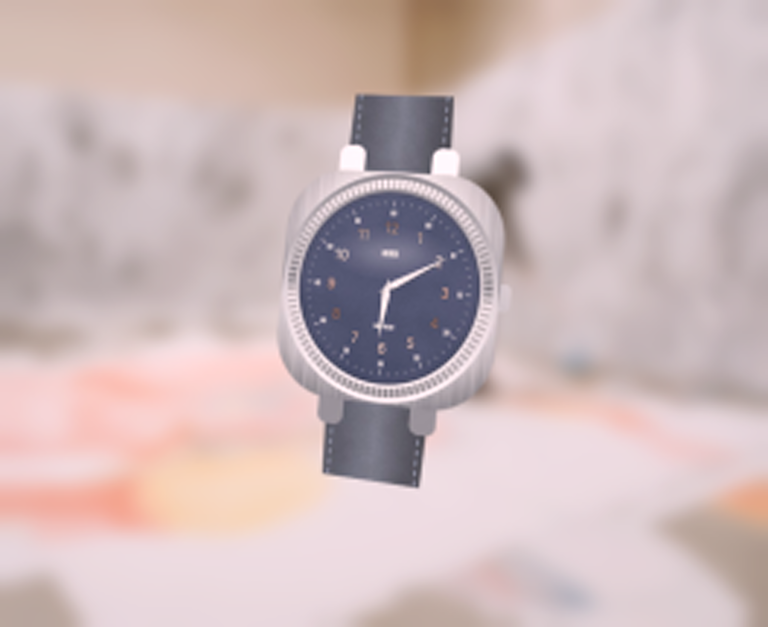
6 h 10 min
